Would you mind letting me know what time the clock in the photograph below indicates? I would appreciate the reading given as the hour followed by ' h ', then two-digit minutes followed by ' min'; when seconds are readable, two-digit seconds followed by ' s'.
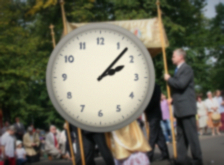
2 h 07 min
